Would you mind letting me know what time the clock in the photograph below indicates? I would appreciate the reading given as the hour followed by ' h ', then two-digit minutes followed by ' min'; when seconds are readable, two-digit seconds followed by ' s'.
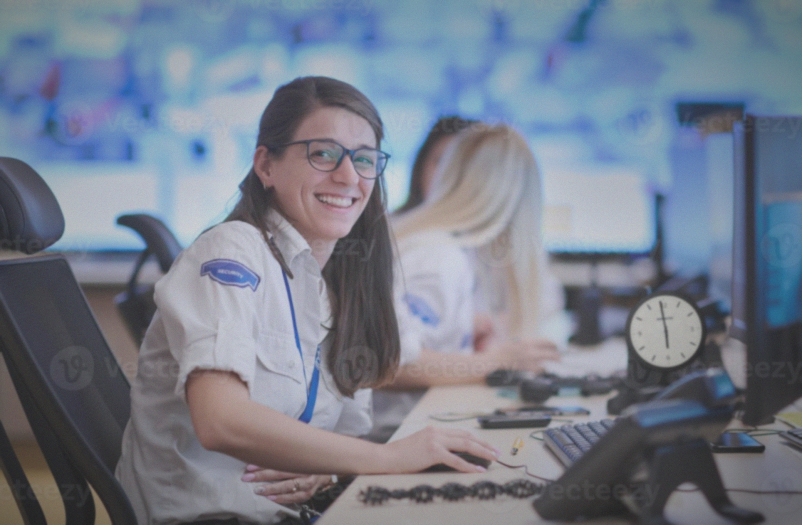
5 h 59 min
